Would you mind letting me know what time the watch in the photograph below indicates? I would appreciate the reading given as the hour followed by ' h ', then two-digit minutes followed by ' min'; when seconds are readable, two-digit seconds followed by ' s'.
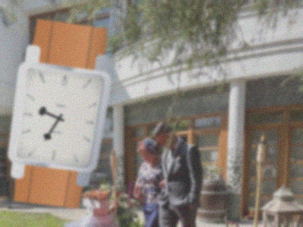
9 h 34 min
